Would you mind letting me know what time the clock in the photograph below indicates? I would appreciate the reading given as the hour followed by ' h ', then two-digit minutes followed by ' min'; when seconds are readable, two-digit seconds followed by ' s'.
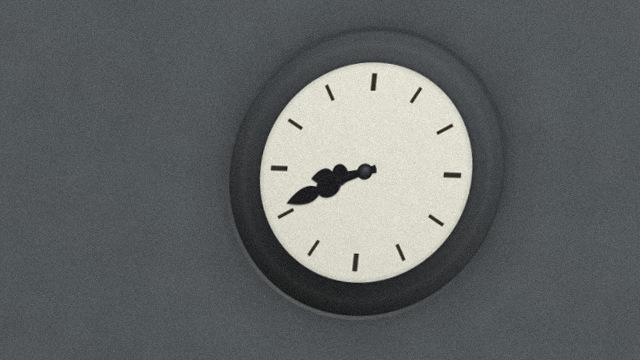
8 h 41 min
